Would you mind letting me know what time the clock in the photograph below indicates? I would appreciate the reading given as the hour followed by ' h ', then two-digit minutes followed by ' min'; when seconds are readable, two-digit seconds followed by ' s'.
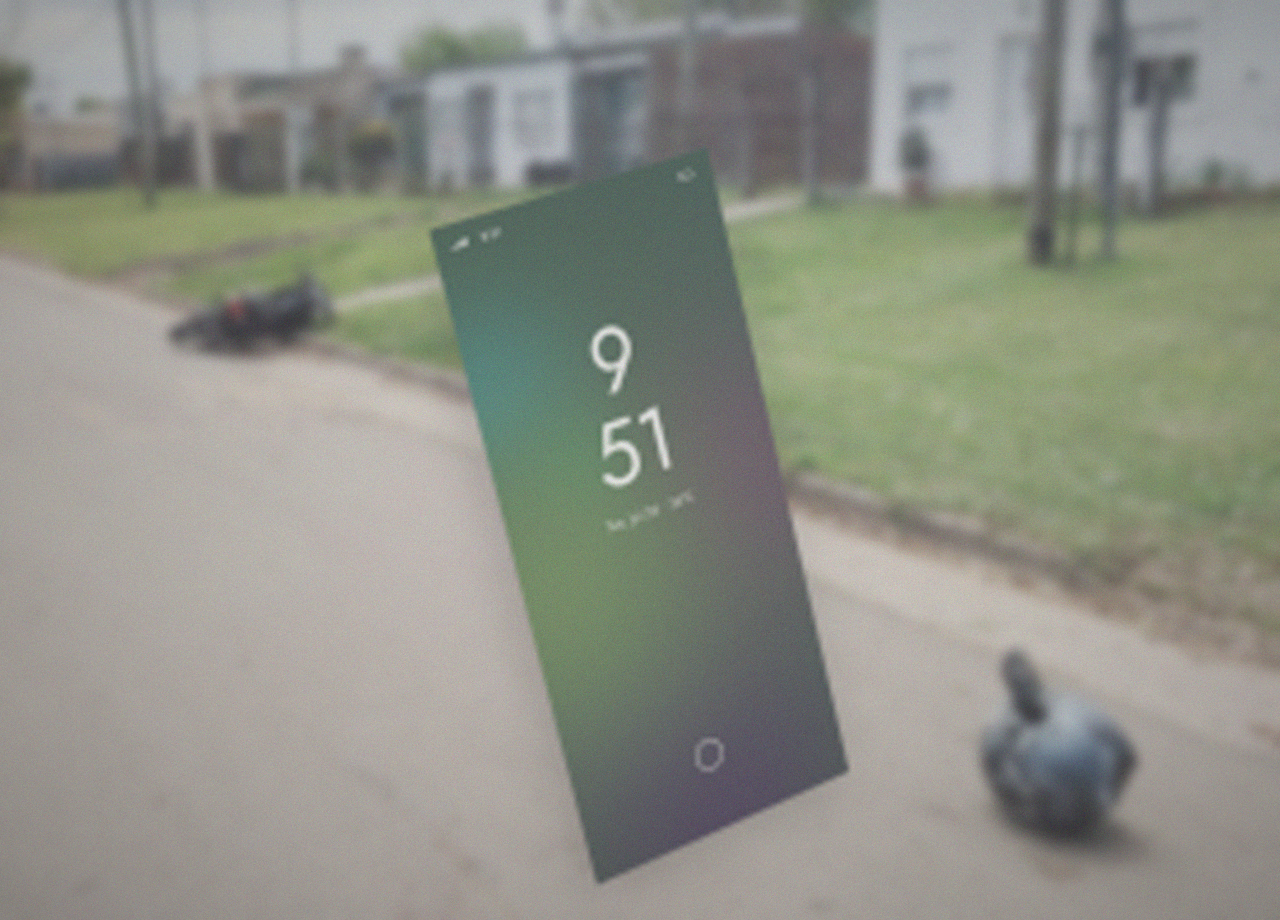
9 h 51 min
